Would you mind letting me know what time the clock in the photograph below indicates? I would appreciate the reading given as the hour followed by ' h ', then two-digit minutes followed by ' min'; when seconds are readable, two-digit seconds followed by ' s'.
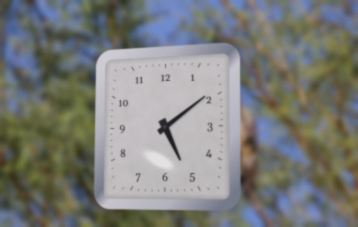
5 h 09 min
